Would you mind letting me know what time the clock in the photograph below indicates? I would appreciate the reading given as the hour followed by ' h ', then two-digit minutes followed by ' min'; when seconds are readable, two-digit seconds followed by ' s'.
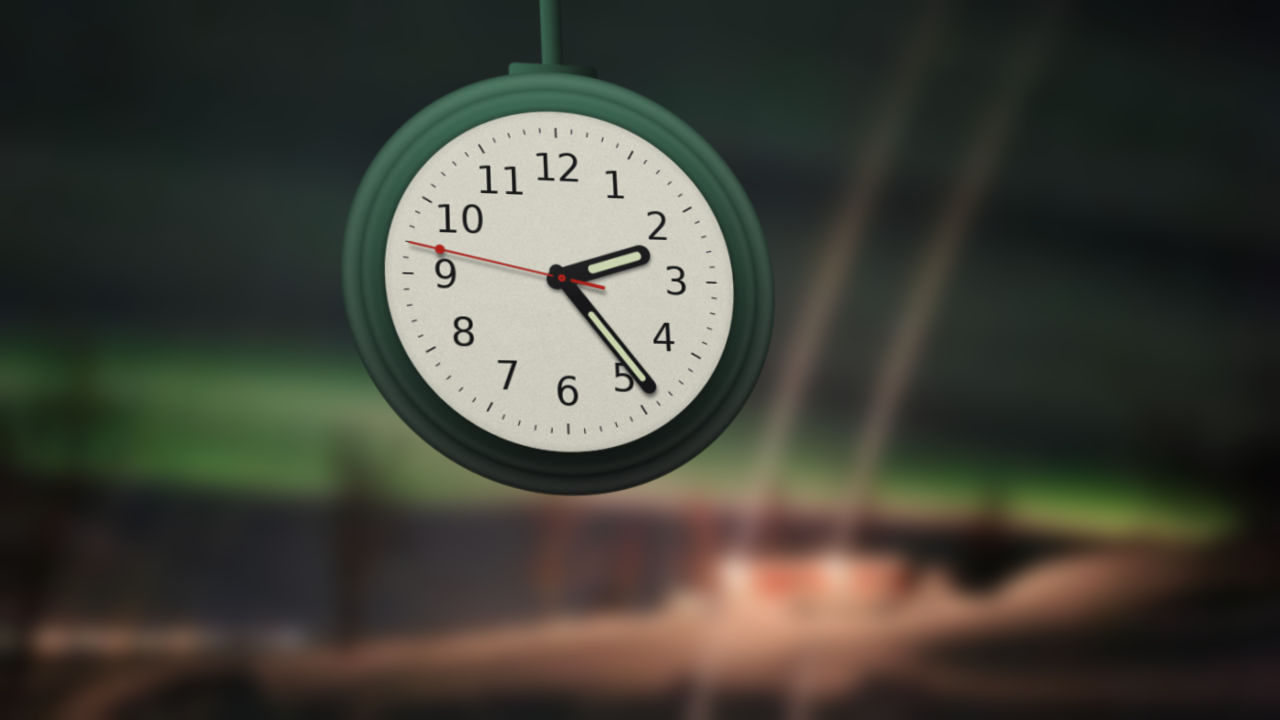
2 h 23 min 47 s
